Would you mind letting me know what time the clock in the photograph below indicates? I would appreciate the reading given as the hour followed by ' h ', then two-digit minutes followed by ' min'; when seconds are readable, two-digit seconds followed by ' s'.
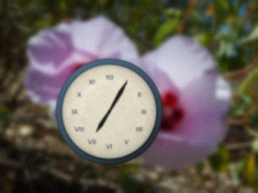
7 h 05 min
